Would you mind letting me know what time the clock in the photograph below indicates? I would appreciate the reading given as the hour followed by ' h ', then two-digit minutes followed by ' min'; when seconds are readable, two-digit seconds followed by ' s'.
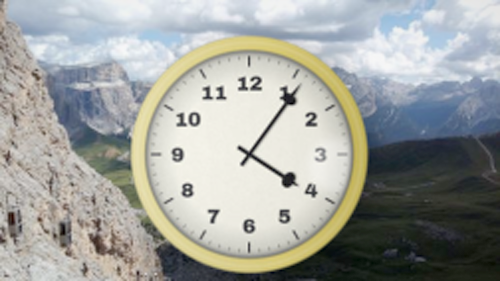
4 h 06 min
